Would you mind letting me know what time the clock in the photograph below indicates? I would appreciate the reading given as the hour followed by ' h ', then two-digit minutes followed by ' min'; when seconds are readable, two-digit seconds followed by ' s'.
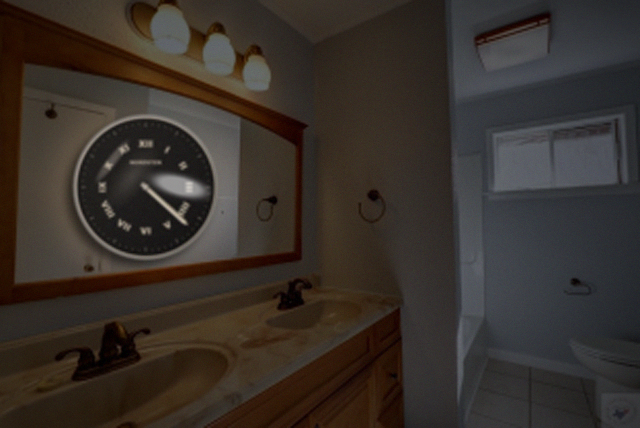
4 h 22 min
